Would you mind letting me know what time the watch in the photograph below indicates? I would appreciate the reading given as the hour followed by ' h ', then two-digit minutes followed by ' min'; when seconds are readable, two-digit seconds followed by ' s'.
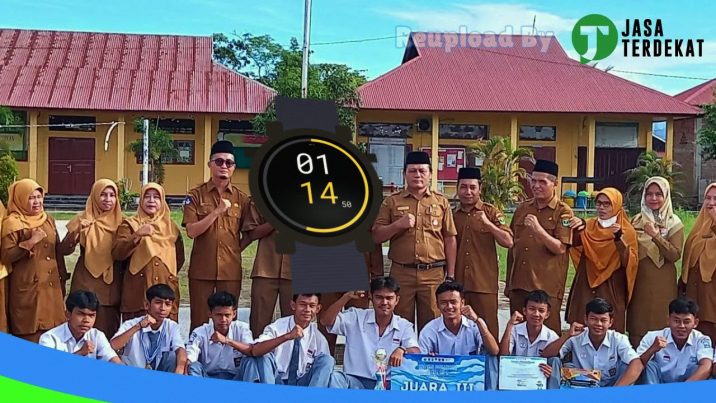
1 h 14 min 50 s
